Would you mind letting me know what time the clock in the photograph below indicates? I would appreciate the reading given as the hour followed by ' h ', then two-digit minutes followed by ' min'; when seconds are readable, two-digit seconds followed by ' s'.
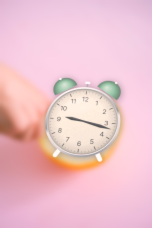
9 h 17 min
